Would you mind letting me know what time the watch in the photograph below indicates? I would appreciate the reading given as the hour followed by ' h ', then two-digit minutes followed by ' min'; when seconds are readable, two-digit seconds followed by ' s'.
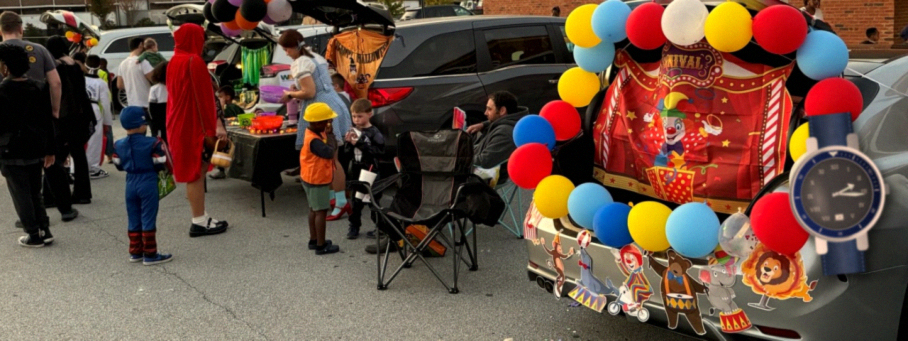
2 h 16 min
